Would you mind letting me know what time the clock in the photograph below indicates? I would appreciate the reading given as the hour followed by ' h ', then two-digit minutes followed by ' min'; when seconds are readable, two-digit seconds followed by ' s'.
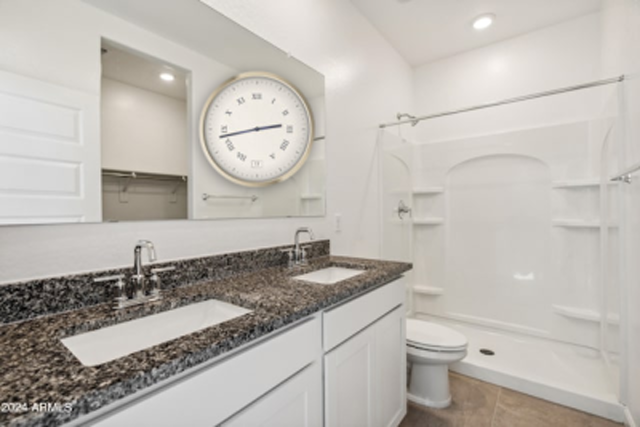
2 h 43 min
